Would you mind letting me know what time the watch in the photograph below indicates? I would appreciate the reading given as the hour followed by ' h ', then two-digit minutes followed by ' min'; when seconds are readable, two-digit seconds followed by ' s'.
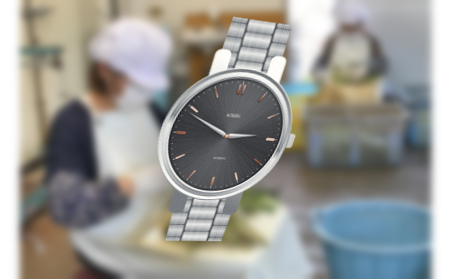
2 h 49 min
